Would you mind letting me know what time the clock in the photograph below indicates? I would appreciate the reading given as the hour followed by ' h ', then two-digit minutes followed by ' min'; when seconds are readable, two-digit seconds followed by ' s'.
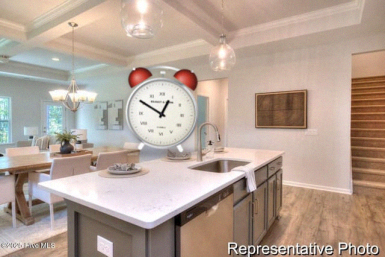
12 h 50 min
